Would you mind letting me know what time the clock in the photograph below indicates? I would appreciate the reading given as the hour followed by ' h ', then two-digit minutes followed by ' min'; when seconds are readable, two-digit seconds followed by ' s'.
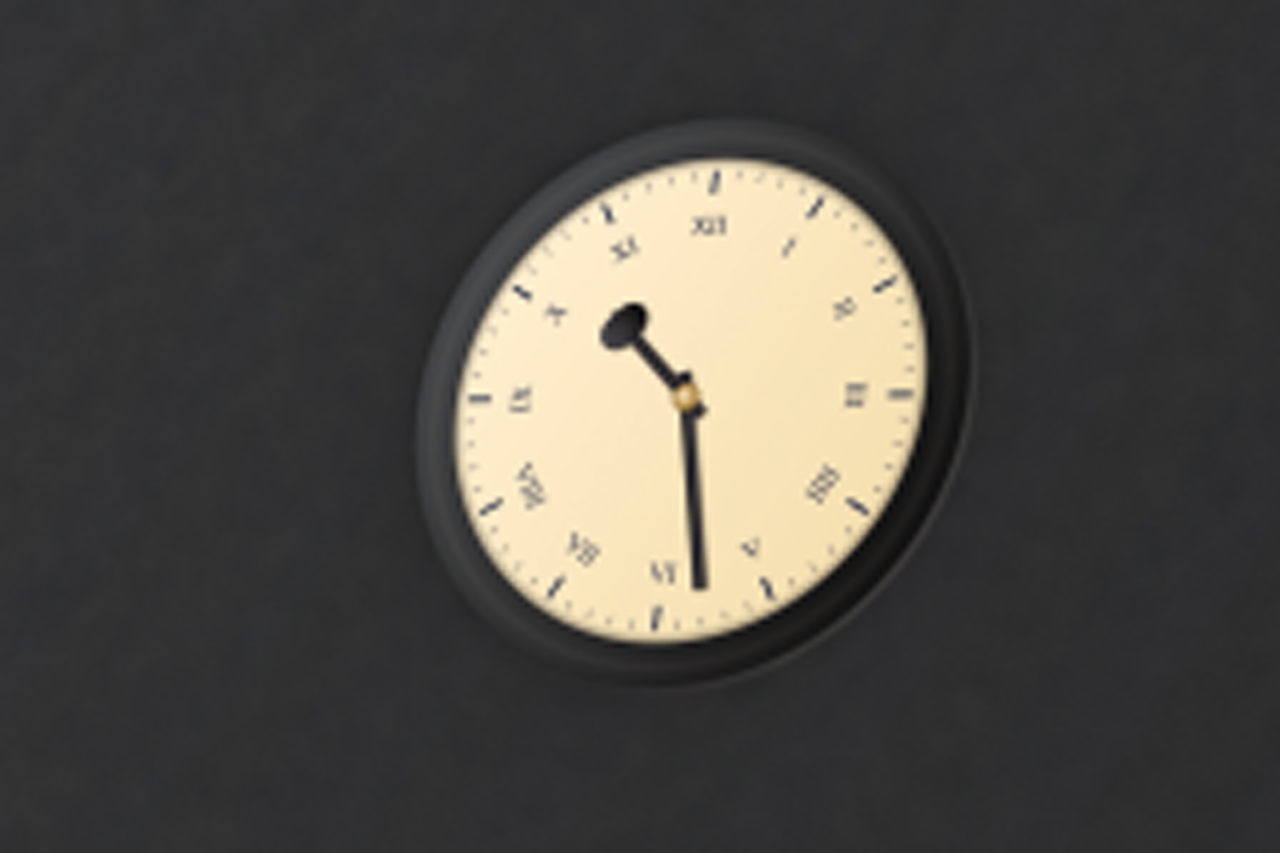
10 h 28 min
